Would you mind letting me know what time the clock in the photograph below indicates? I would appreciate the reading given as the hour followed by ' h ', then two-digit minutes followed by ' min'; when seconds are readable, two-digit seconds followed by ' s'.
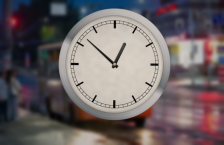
12 h 52 min
